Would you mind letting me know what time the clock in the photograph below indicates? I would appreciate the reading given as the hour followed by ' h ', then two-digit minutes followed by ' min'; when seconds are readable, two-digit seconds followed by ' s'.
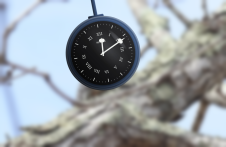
12 h 11 min
